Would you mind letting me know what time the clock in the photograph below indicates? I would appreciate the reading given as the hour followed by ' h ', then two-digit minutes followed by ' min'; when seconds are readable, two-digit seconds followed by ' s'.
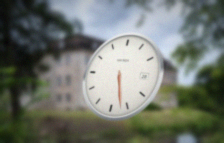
5 h 27 min
